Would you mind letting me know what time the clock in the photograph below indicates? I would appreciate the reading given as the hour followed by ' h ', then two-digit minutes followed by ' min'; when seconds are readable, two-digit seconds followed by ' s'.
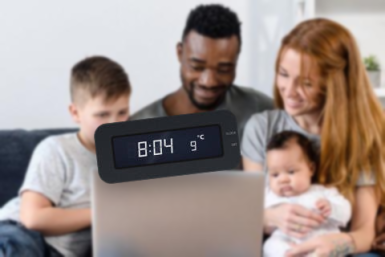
8 h 04 min
